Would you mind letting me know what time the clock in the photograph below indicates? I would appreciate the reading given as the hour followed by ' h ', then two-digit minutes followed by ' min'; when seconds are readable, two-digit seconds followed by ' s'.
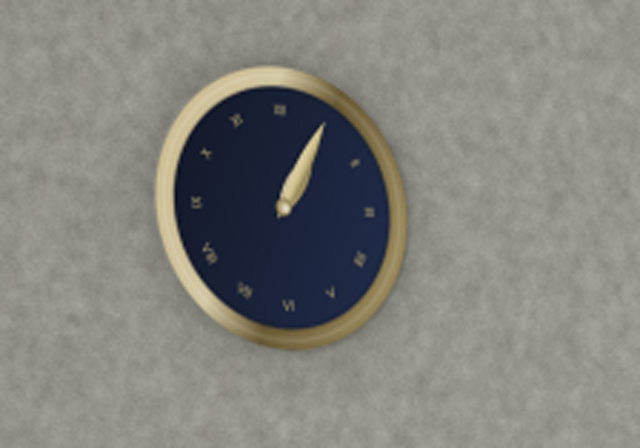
1 h 05 min
